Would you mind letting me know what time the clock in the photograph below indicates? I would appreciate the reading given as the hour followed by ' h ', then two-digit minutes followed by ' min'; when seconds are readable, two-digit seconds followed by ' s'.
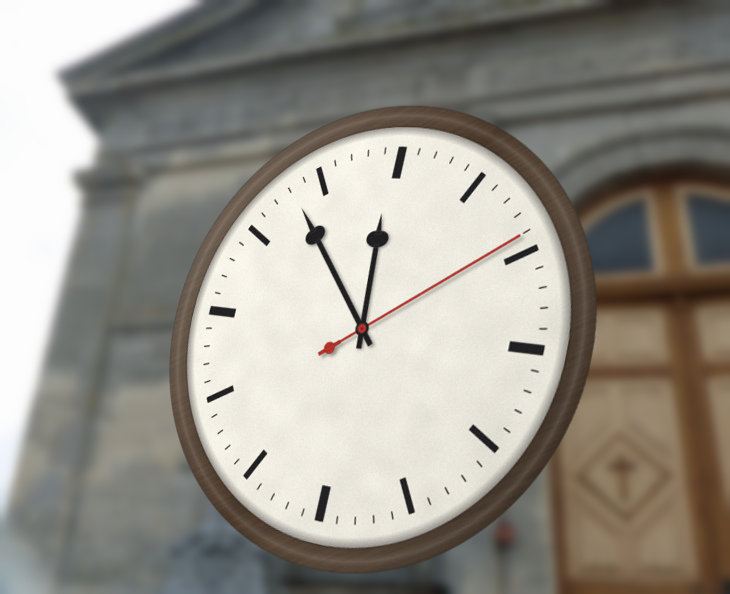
11 h 53 min 09 s
